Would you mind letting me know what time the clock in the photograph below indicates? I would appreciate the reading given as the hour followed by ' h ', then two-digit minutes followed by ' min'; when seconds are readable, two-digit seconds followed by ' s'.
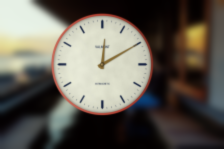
12 h 10 min
